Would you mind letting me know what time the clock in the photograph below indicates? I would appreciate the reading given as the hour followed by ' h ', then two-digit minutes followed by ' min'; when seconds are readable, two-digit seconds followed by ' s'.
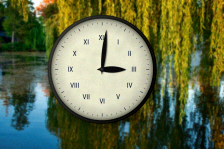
3 h 01 min
